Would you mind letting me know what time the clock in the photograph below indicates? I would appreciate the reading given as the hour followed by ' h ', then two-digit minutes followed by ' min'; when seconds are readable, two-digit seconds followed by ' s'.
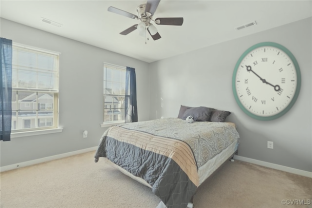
3 h 51 min
